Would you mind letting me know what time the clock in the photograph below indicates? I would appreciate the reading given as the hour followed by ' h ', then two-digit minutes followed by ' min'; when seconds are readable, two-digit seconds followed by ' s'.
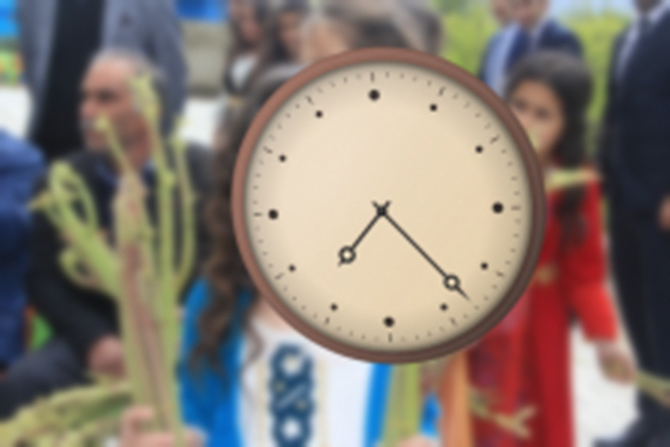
7 h 23 min
